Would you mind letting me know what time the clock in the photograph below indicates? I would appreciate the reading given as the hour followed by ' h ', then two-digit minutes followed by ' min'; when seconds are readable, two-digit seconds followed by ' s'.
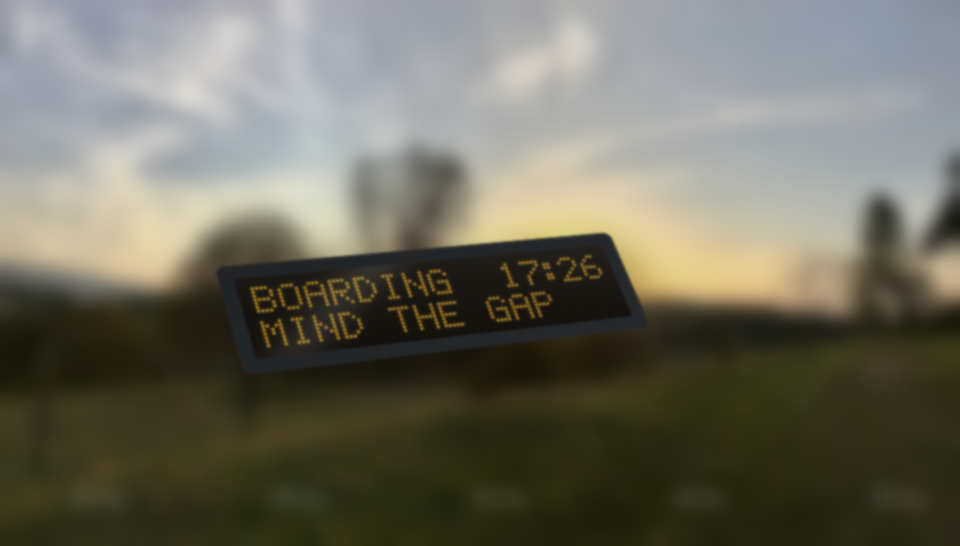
17 h 26 min
